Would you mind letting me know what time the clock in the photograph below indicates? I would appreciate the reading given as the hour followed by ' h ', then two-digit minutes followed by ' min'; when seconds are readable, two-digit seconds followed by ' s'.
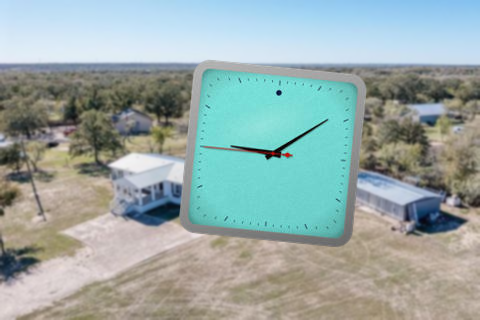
9 h 08 min 45 s
